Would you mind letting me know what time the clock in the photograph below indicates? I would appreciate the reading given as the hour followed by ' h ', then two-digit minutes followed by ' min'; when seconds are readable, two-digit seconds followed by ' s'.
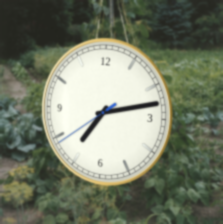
7 h 12 min 39 s
